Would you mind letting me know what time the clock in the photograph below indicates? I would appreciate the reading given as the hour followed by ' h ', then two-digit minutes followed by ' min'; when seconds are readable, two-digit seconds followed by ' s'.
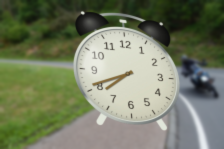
7 h 41 min
